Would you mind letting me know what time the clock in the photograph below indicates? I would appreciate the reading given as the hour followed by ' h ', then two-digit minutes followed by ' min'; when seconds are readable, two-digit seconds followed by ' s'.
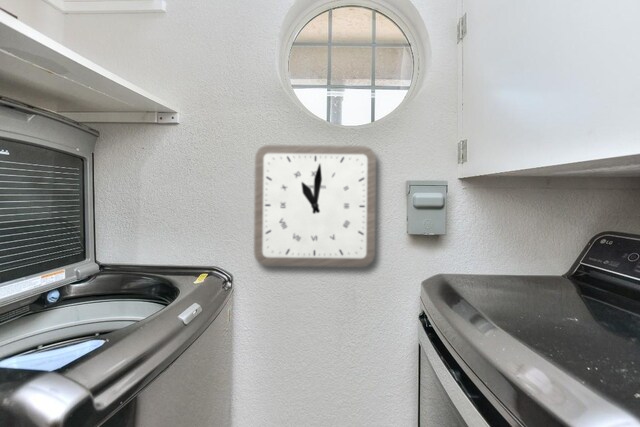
11 h 01 min
